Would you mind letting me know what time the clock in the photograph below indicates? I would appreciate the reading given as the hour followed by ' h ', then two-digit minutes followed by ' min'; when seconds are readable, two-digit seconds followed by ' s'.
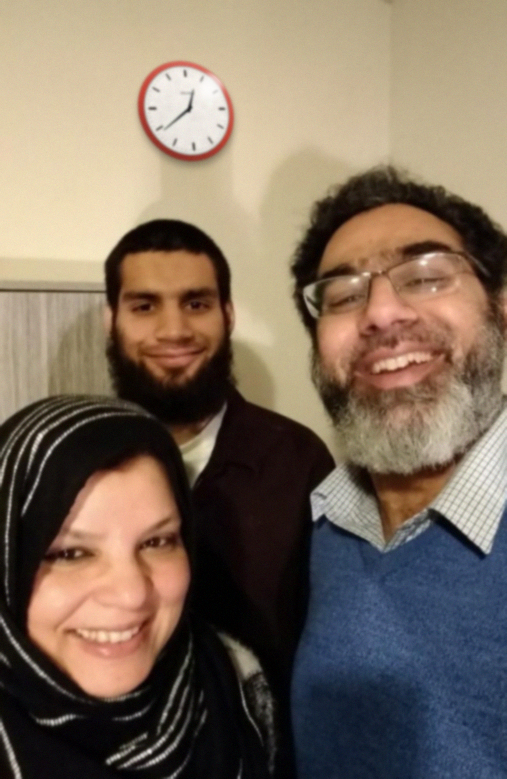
12 h 39 min
